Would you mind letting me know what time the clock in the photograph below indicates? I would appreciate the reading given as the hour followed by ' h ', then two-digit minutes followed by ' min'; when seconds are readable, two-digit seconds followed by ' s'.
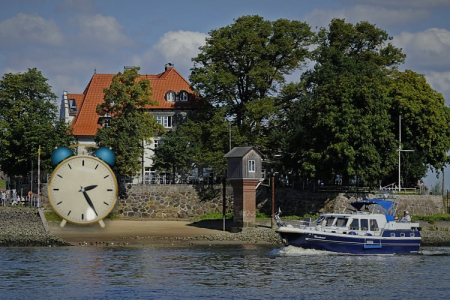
2 h 25 min
